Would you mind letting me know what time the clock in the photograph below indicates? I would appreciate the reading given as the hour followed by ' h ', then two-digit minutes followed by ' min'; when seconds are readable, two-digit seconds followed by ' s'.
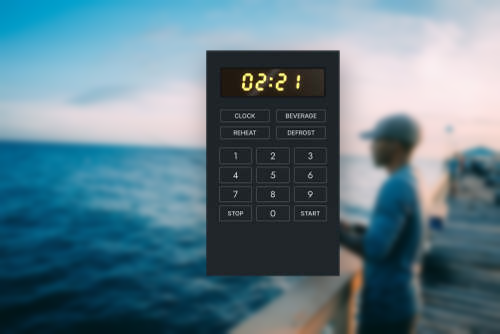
2 h 21 min
